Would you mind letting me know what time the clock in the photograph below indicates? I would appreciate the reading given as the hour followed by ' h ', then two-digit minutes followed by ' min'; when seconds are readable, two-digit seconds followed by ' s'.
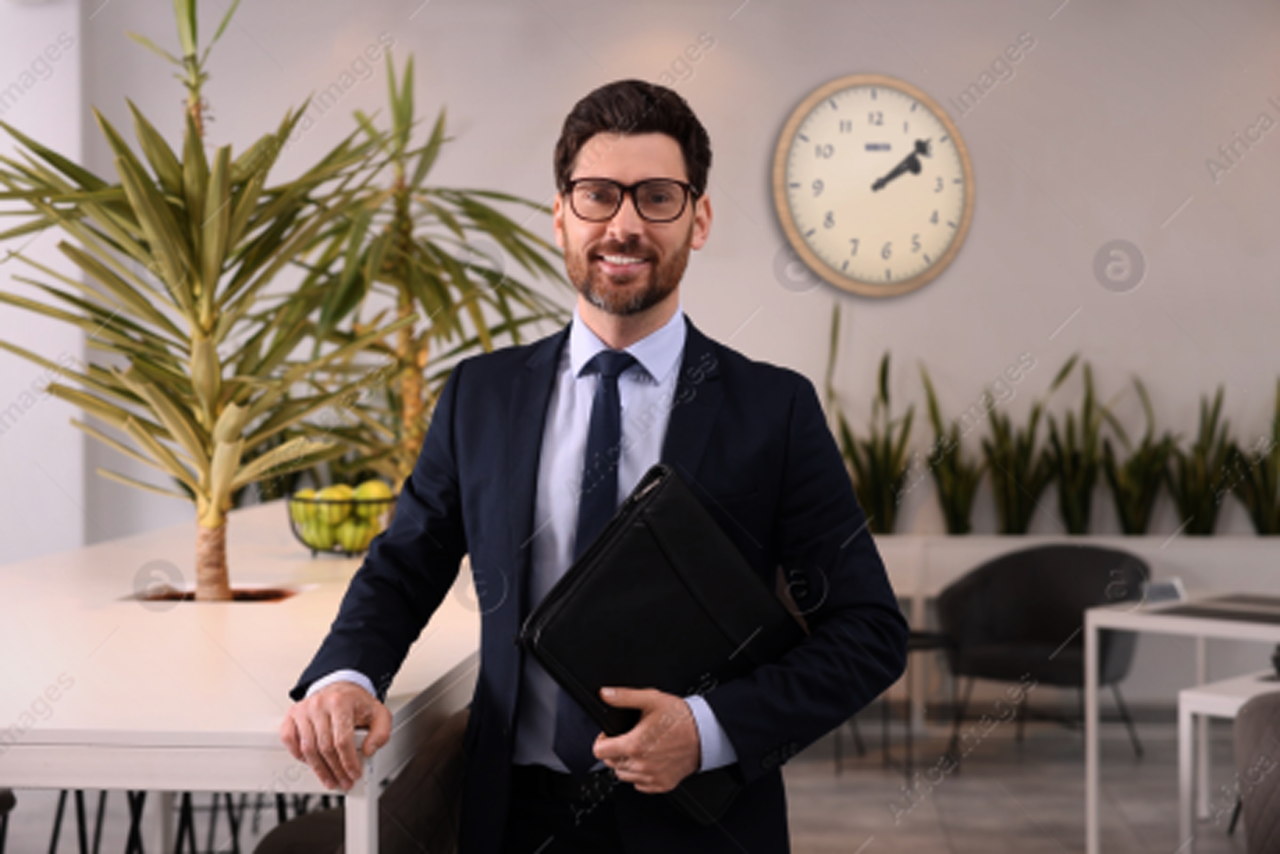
2 h 09 min
